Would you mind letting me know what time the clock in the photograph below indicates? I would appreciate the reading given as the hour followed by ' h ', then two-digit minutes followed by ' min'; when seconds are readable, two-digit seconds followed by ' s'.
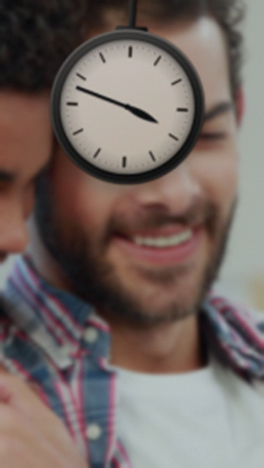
3 h 48 min
